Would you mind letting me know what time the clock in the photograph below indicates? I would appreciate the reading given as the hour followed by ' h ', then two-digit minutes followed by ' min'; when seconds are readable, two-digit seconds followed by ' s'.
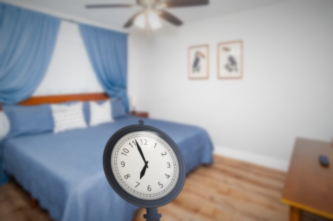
6 h 57 min
